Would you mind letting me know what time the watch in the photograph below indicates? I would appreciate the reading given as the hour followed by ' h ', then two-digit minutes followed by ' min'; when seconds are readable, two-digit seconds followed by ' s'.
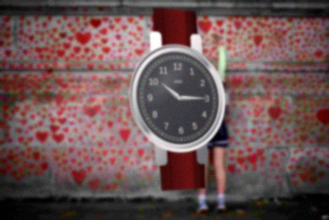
10 h 15 min
